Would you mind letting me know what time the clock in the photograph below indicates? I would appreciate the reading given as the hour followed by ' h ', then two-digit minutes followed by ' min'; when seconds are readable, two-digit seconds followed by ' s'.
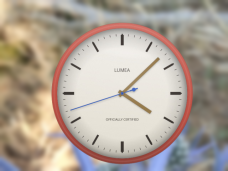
4 h 07 min 42 s
